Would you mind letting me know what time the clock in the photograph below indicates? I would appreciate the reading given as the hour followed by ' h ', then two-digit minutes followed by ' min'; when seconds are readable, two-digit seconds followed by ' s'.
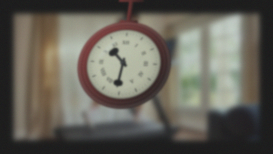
10 h 31 min
